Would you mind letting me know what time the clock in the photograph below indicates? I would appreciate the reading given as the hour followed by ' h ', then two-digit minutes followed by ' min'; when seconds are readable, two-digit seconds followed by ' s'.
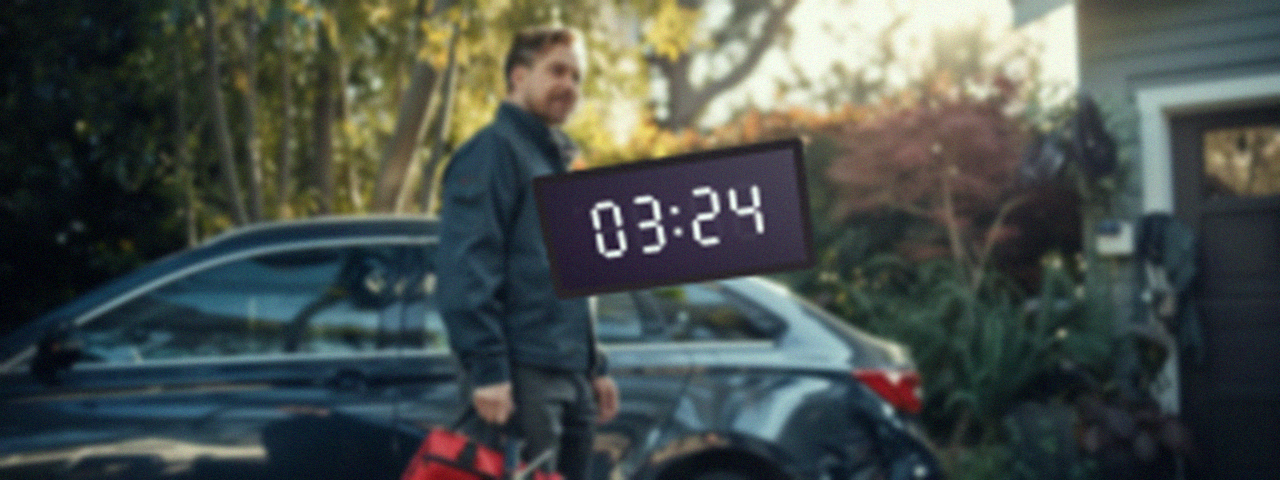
3 h 24 min
